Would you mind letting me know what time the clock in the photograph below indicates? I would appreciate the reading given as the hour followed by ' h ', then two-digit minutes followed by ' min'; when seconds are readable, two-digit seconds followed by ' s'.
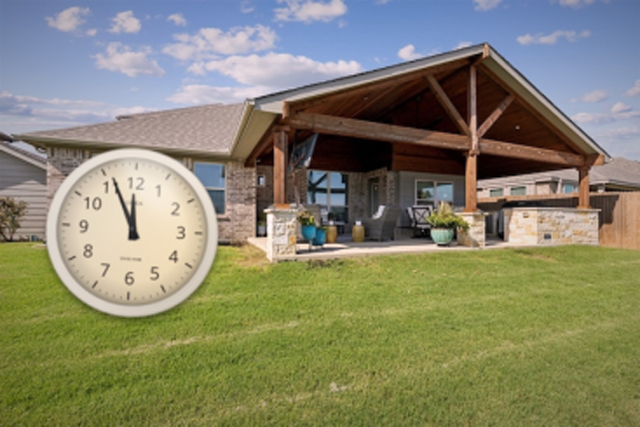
11 h 56 min
